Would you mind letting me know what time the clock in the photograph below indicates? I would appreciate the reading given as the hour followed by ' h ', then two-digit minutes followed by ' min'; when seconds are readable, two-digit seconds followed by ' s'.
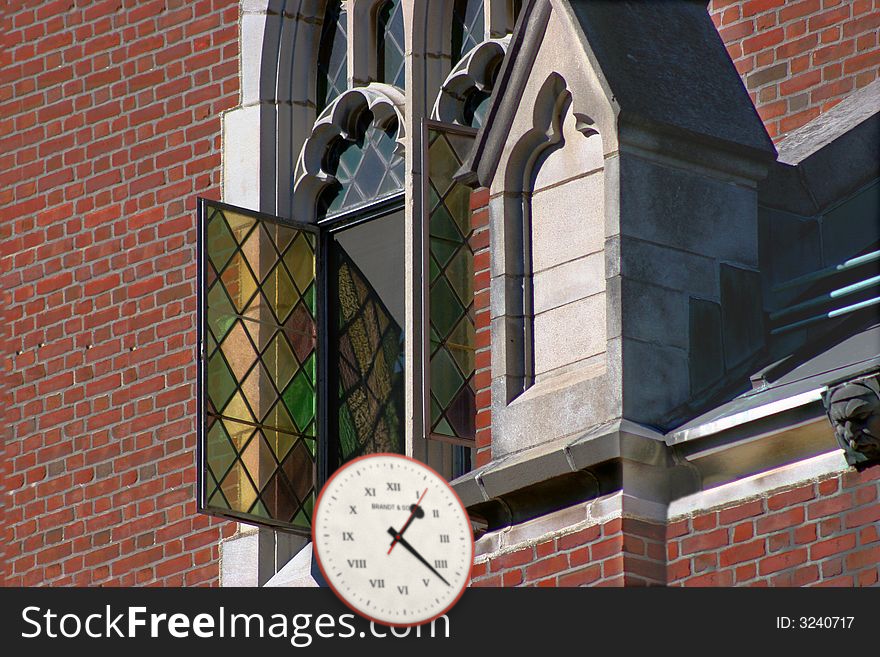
1 h 22 min 06 s
